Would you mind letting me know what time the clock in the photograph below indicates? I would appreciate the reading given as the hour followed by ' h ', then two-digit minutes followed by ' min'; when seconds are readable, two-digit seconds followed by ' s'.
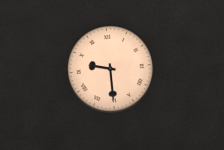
9 h 30 min
